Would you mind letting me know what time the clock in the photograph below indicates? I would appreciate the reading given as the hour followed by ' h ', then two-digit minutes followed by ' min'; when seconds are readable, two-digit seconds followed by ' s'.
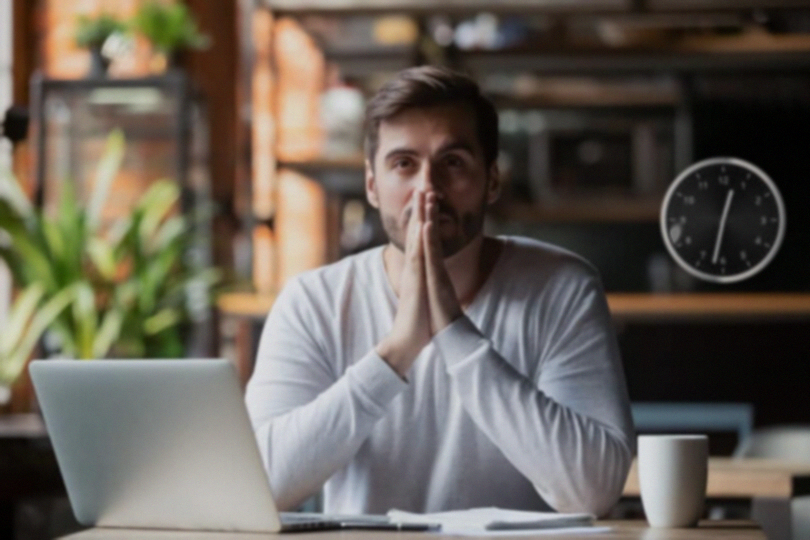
12 h 32 min
